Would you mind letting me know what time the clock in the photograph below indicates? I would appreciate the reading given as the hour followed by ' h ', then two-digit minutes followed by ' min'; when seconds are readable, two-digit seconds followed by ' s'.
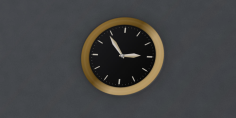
2 h 54 min
